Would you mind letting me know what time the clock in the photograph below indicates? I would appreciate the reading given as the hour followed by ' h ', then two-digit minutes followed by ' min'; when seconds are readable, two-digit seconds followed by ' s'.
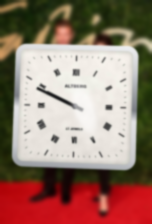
9 h 49 min
